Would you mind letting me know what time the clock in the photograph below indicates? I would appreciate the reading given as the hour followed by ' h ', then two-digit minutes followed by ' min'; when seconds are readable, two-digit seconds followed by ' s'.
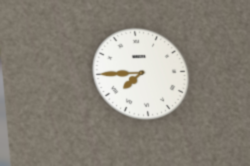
7 h 45 min
